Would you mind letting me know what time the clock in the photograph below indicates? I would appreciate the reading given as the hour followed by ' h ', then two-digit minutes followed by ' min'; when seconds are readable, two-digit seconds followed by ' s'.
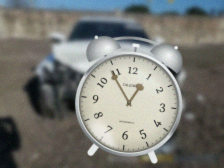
12 h 54 min
